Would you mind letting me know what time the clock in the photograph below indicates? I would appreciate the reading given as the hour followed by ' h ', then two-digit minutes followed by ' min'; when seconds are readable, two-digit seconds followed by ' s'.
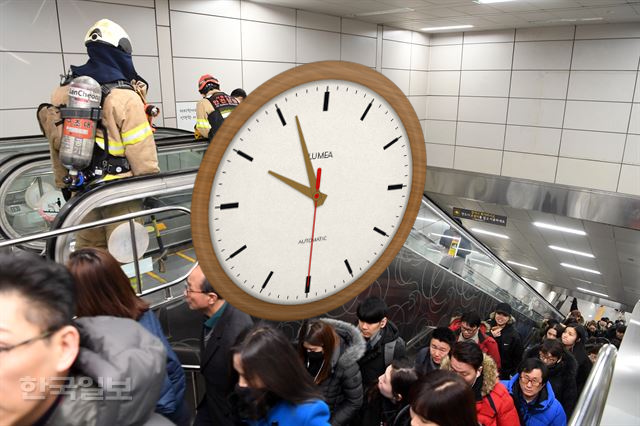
9 h 56 min 30 s
